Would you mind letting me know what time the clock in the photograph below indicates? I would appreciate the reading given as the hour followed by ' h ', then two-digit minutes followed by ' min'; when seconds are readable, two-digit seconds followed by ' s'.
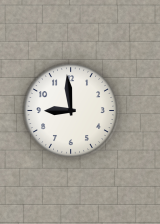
8 h 59 min
